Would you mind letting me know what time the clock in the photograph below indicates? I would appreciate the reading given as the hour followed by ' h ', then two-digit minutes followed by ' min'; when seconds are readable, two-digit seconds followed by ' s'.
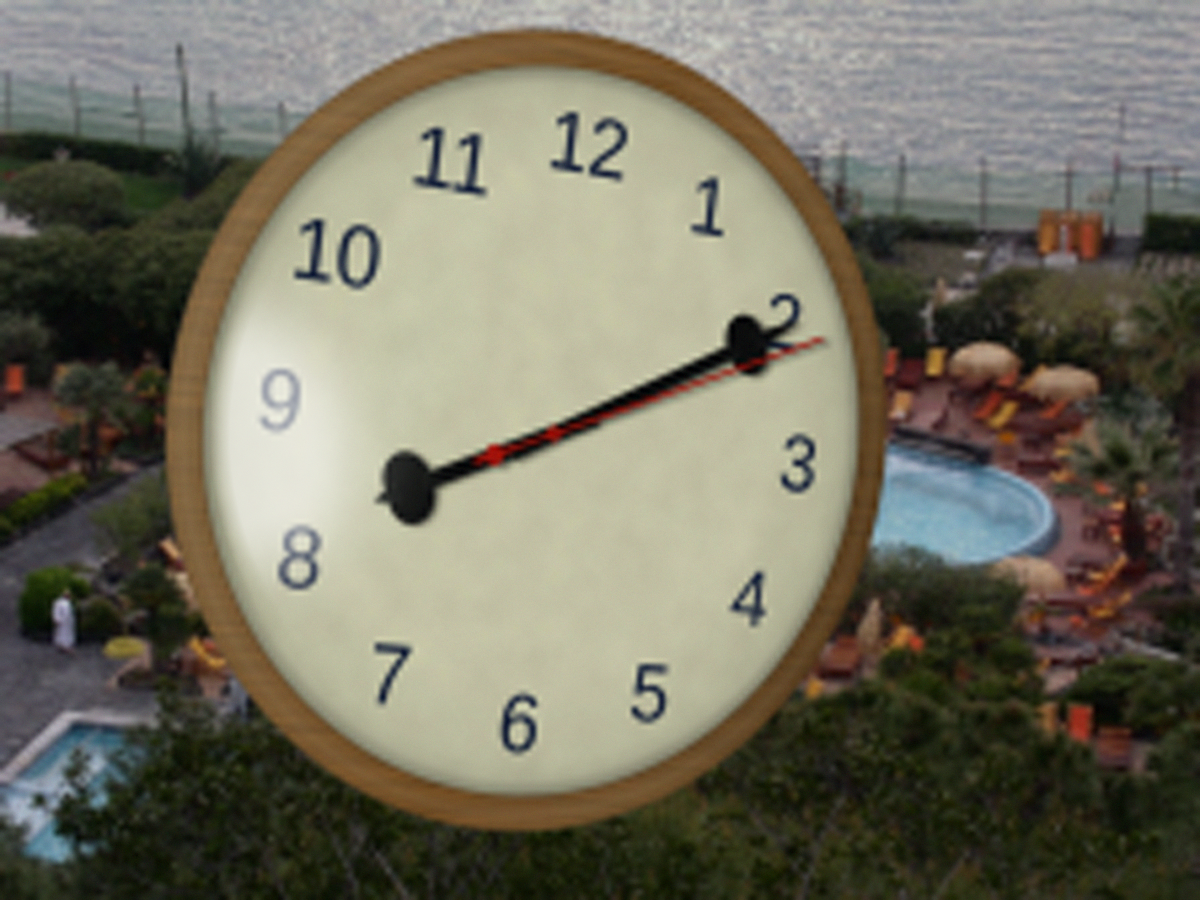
8 h 10 min 11 s
